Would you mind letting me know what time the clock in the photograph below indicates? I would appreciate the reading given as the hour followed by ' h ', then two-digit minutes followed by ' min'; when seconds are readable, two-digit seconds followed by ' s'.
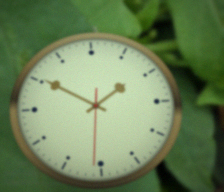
1 h 50 min 31 s
